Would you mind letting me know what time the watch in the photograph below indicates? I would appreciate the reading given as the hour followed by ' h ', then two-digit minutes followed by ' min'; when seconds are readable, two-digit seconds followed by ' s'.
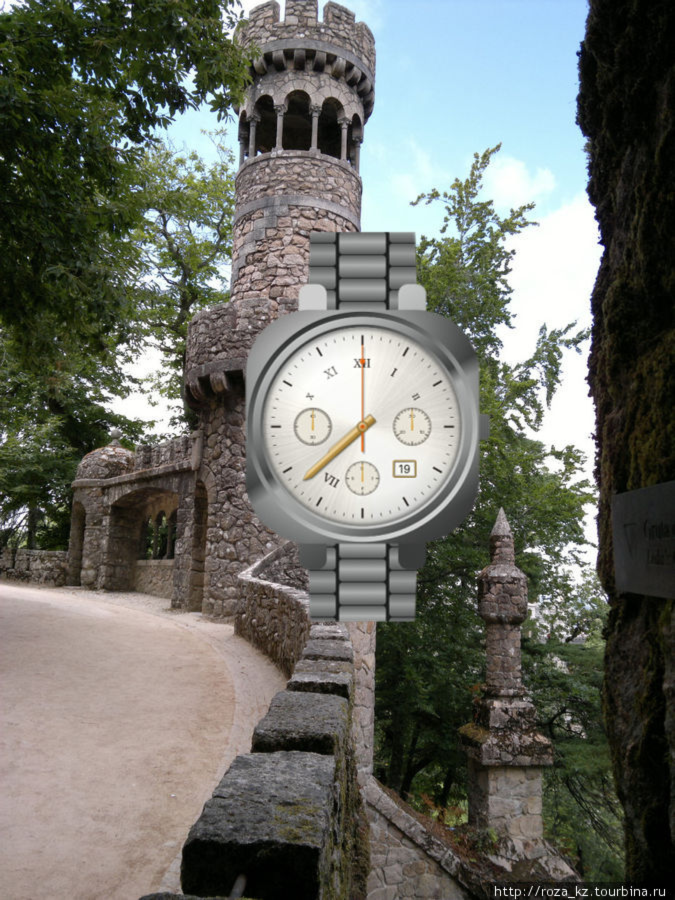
7 h 38 min
